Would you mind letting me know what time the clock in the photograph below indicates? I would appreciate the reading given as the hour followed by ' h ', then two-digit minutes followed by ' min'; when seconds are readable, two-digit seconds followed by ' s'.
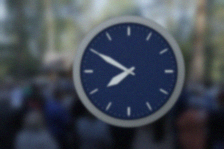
7 h 50 min
